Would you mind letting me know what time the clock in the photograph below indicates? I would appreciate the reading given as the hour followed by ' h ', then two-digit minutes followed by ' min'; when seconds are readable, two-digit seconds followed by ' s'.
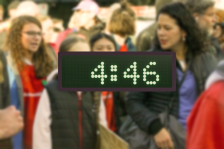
4 h 46 min
